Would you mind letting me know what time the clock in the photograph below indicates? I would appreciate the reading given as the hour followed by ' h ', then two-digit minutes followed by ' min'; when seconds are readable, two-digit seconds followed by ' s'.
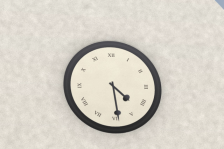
4 h 29 min
